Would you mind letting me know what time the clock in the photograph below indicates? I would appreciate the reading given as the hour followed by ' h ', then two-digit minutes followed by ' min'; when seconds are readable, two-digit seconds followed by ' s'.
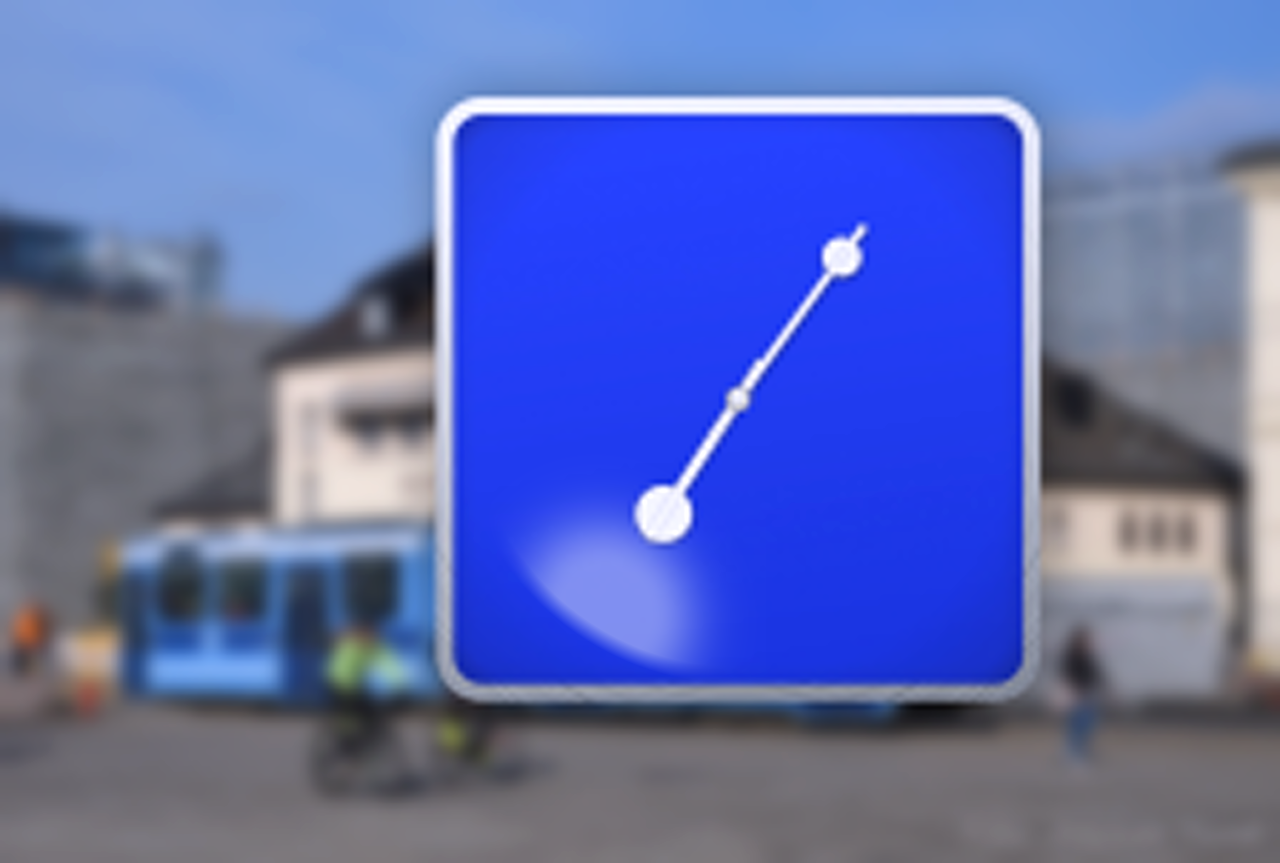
7 h 06 min
